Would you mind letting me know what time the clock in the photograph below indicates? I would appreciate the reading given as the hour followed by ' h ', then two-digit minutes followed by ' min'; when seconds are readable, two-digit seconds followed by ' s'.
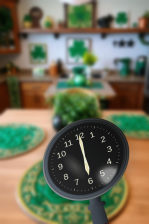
6 h 00 min
